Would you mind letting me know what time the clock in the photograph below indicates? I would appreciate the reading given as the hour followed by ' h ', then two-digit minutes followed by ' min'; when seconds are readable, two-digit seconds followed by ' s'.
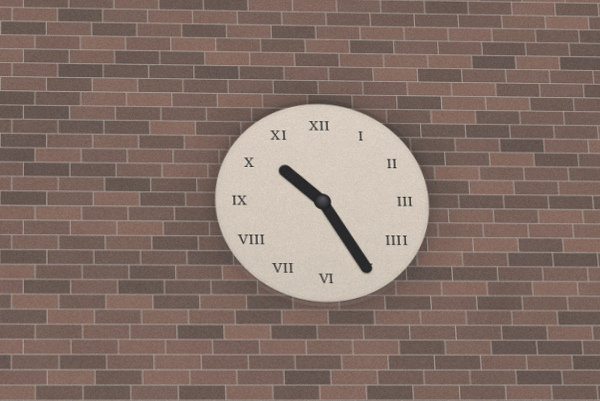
10 h 25 min
